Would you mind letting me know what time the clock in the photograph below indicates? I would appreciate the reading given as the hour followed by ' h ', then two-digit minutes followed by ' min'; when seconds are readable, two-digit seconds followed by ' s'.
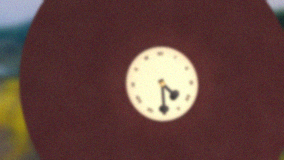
4 h 30 min
